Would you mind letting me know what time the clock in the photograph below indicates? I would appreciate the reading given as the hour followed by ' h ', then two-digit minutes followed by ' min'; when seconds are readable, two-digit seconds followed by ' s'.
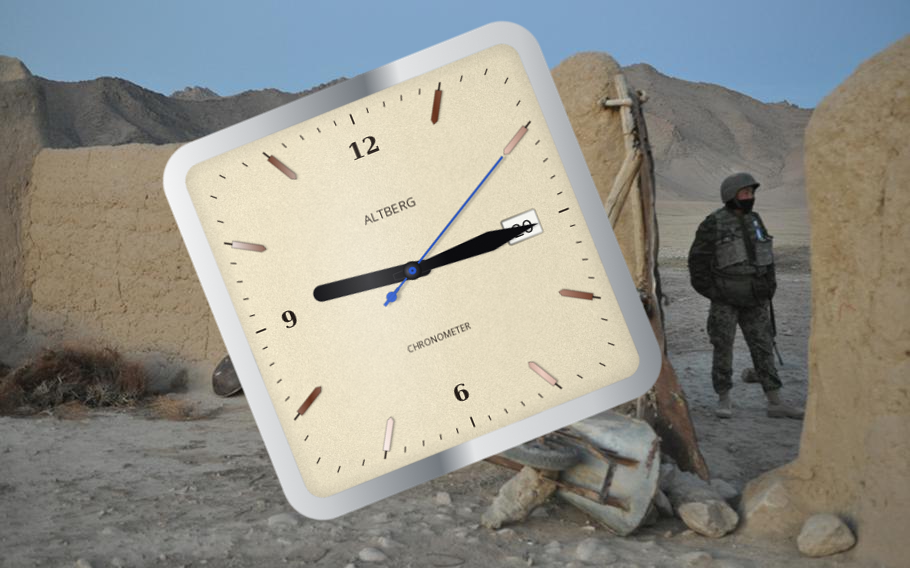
9 h 15 min 10 s
